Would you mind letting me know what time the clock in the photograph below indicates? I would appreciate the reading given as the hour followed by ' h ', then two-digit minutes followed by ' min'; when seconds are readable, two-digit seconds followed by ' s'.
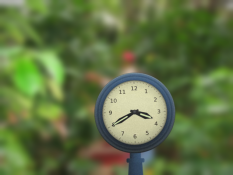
3 h 40 min
